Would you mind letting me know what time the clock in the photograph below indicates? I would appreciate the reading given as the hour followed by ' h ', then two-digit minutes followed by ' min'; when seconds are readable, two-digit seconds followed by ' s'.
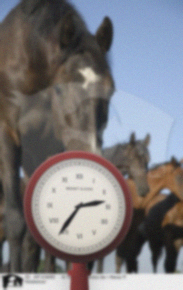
2 h 36 min
